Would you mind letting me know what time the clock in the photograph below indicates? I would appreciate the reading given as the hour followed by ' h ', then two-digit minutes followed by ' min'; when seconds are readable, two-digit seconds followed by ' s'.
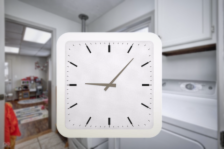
9 h 07 min
